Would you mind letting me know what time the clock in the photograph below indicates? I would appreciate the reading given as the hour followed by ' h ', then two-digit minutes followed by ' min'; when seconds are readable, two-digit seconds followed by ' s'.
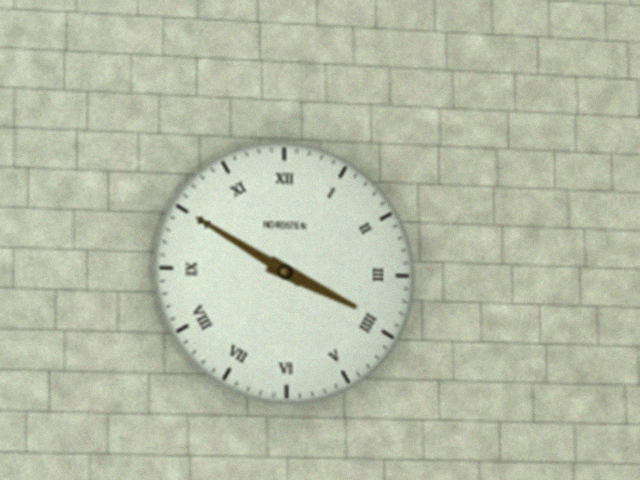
3 h 50 min
